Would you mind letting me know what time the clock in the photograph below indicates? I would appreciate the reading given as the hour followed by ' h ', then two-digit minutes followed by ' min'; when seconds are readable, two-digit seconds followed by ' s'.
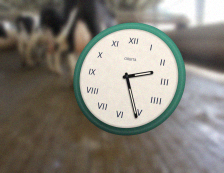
2 h 26 min
